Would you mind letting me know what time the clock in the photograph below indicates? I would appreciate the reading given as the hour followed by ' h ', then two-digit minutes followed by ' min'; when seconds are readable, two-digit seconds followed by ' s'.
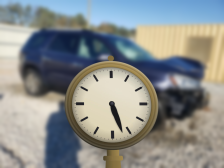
5 h 27 min
